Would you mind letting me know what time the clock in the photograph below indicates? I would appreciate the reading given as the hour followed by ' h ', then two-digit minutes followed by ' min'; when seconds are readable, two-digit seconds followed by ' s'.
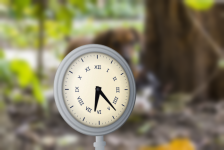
6 h 23 min
